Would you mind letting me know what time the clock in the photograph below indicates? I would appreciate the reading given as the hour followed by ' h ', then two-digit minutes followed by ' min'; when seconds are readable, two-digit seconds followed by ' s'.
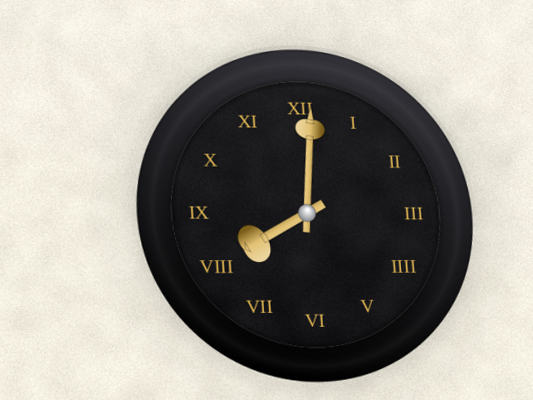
8 h 01 min
